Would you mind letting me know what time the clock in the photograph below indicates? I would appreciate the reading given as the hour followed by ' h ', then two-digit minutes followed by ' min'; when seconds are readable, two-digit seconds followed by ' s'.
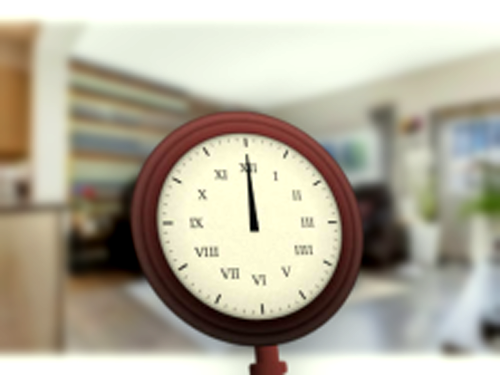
12 h 00 min
